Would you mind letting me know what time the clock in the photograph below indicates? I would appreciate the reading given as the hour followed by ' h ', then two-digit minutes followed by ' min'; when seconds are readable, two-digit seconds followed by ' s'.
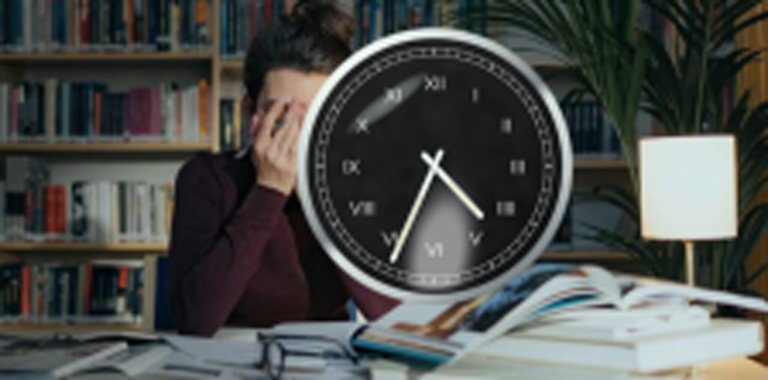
4 h 34 min
